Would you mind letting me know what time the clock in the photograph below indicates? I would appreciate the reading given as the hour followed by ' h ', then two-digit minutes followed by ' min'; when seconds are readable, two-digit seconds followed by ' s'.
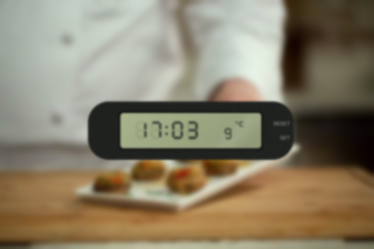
17 h 03 min
